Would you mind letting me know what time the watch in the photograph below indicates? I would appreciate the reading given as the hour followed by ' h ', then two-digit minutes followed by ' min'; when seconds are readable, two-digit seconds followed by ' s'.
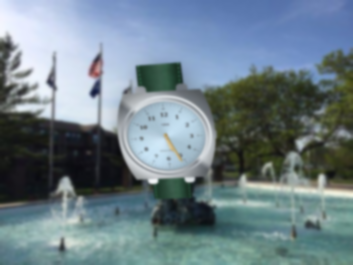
5 h 26 min
